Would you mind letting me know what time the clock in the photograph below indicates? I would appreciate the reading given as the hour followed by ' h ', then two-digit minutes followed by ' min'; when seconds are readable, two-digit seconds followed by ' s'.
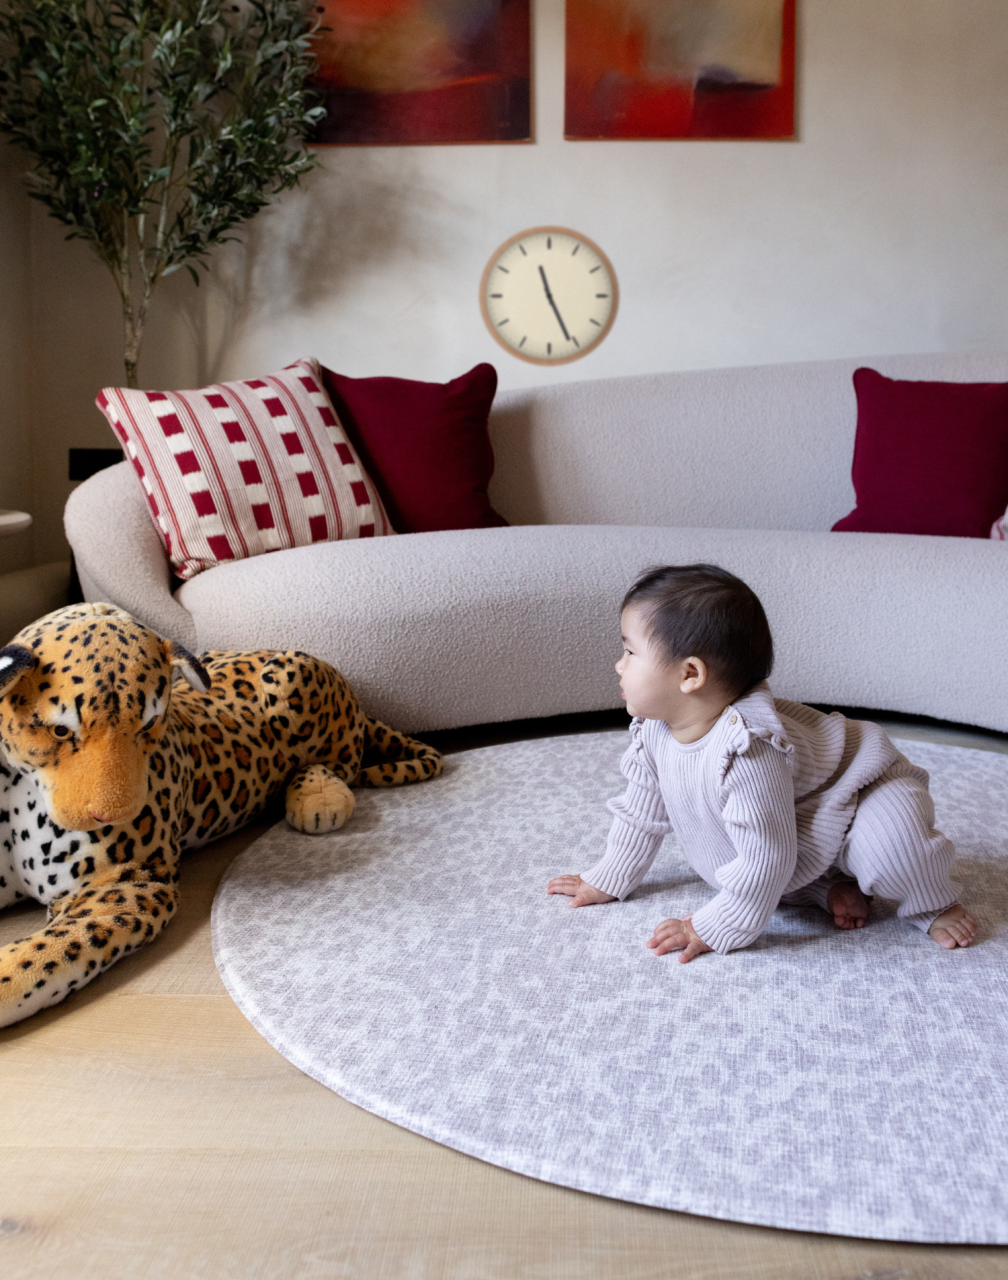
11 h 26 min
